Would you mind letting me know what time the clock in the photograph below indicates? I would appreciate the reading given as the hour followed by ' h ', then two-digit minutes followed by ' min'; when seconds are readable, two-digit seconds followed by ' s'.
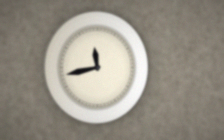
11 h 43 min
